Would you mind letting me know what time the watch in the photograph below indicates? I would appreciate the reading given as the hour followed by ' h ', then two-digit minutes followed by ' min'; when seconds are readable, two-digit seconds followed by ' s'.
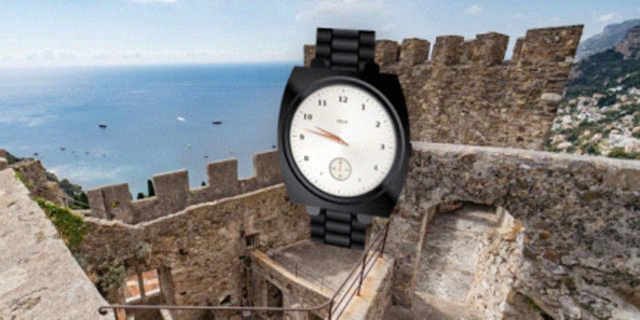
9 h 47 min
